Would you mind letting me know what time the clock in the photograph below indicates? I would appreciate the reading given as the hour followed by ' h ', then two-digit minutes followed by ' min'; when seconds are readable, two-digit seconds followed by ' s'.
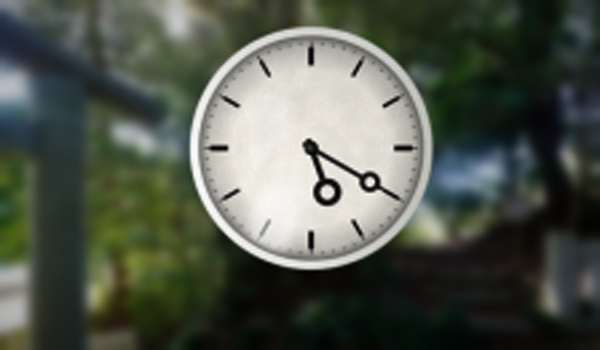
5 h 20 min
